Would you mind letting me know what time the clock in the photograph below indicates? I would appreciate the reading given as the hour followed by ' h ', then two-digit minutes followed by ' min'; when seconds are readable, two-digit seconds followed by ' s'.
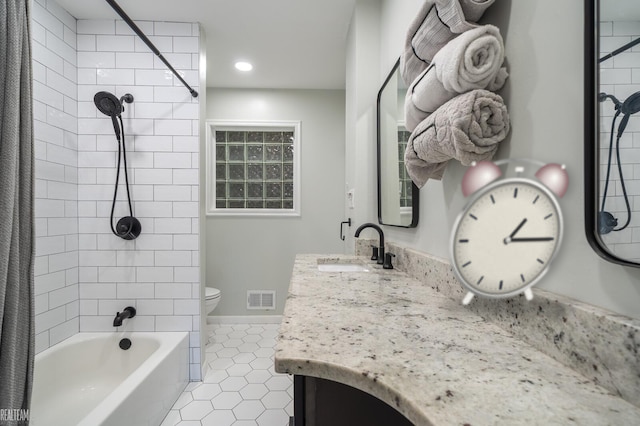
1 h 15 min
